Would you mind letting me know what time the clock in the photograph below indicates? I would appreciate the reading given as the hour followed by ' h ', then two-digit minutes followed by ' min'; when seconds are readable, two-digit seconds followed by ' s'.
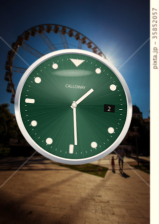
1 h 29 min
